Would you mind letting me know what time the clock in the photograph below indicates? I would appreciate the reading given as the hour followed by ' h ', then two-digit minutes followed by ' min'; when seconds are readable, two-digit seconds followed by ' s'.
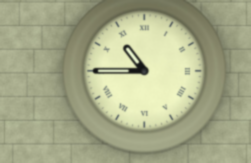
10 h 45 min
